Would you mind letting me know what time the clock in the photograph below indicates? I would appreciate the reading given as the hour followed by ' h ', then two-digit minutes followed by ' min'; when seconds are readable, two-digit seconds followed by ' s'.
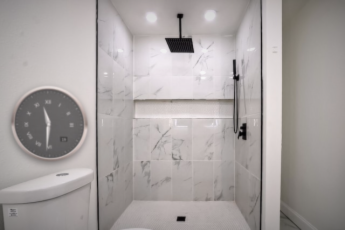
11 h 31 min
